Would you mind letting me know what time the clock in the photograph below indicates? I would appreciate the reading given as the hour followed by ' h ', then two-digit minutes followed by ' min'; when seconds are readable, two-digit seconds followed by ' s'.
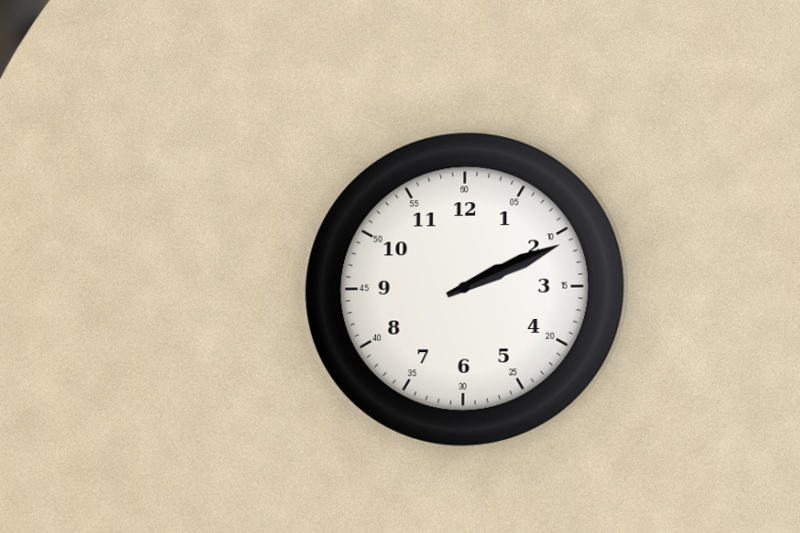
2 h 11 min
